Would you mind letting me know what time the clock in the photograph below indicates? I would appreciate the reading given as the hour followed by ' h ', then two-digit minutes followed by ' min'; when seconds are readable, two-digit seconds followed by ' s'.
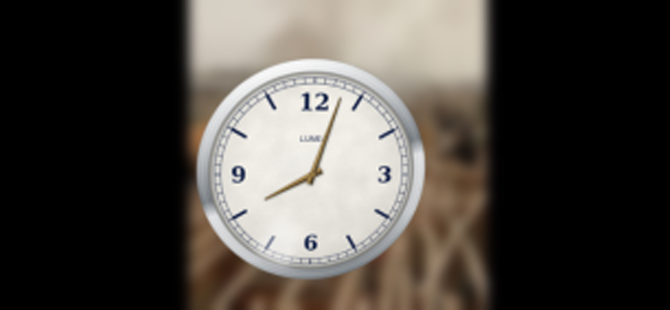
8 h 03 min
